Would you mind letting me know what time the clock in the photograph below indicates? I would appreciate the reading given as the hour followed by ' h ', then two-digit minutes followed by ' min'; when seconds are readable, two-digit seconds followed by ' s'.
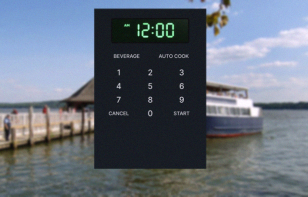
12 h 00 min
